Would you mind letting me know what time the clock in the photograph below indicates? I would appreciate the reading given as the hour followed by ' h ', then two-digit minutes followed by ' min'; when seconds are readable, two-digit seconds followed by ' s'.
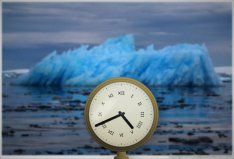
4 h 41 min
